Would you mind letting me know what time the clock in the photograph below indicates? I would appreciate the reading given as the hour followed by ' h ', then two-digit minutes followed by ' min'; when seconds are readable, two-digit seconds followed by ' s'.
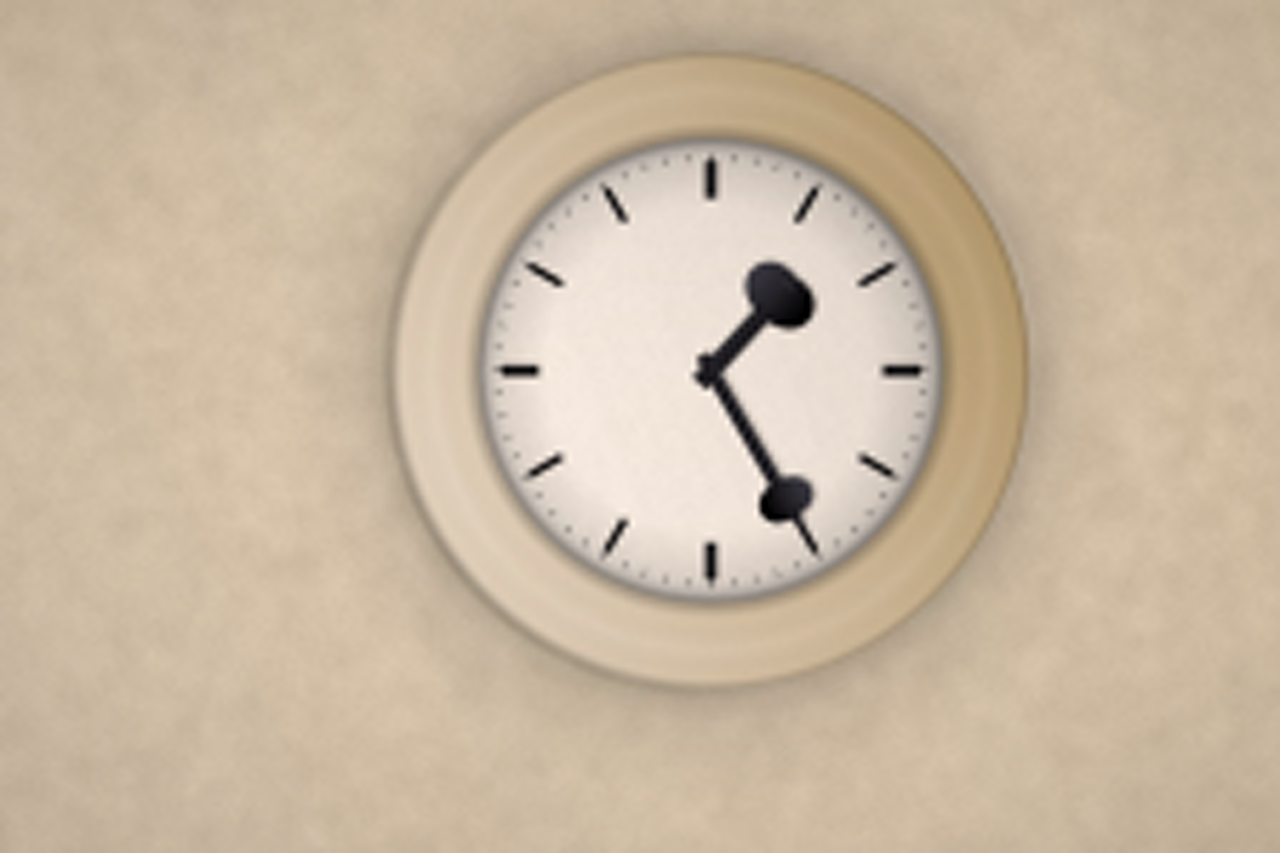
1 h 25 min
